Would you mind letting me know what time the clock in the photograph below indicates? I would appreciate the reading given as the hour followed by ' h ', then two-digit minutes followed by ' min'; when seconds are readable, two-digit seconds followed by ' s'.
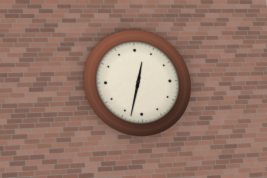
12 h 33 min
